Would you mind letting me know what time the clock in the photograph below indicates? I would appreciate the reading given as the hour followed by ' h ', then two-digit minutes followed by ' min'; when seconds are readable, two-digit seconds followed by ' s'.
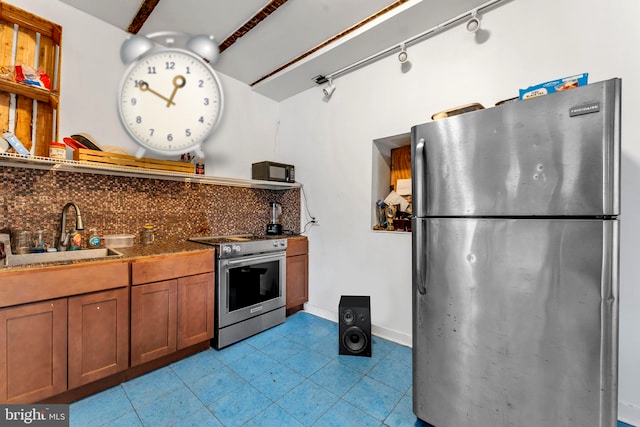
12 h 50 min
